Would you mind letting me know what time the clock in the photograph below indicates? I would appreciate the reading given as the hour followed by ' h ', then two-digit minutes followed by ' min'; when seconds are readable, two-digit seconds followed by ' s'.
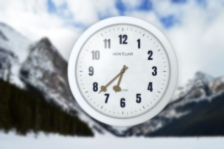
6 h 38 min
